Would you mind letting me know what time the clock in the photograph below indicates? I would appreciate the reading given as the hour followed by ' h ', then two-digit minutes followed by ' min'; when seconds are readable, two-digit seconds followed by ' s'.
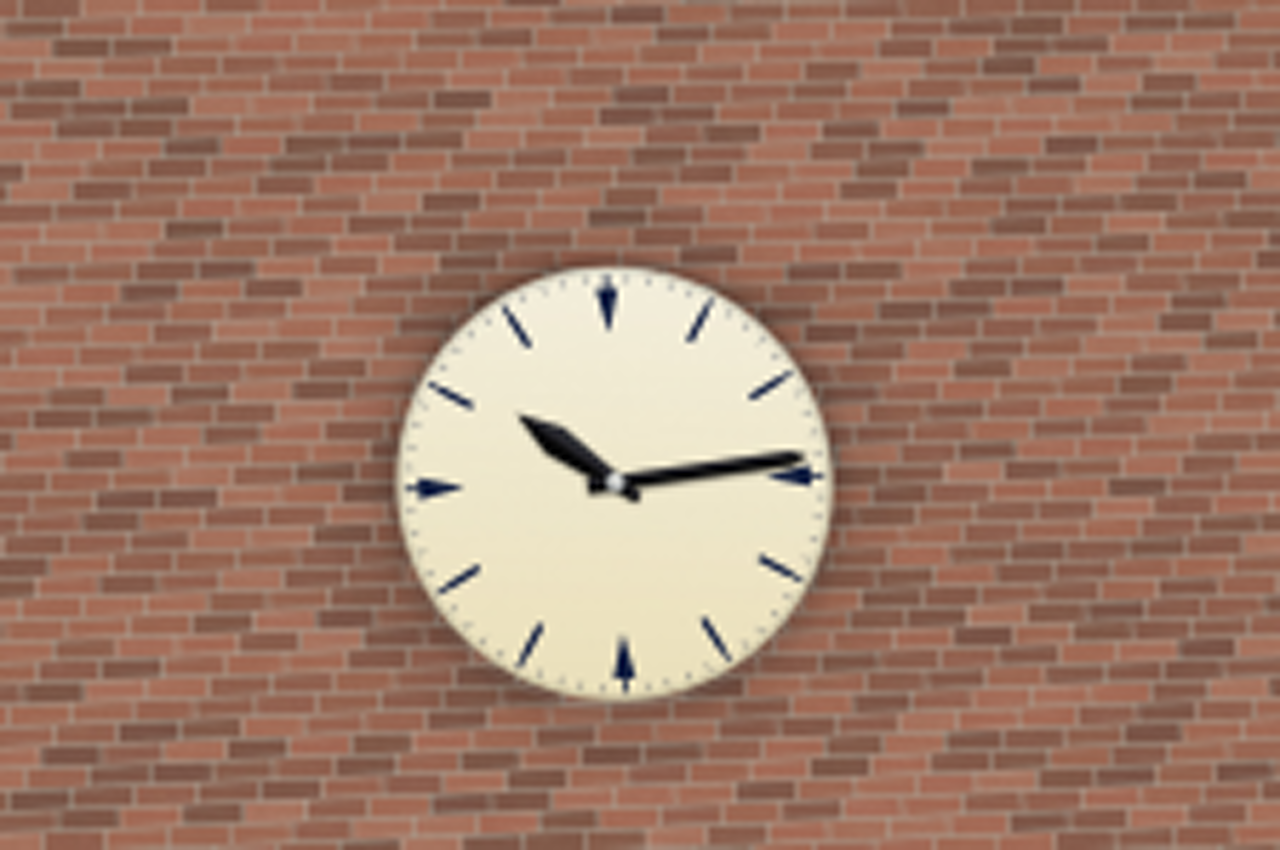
10 h 14 min
